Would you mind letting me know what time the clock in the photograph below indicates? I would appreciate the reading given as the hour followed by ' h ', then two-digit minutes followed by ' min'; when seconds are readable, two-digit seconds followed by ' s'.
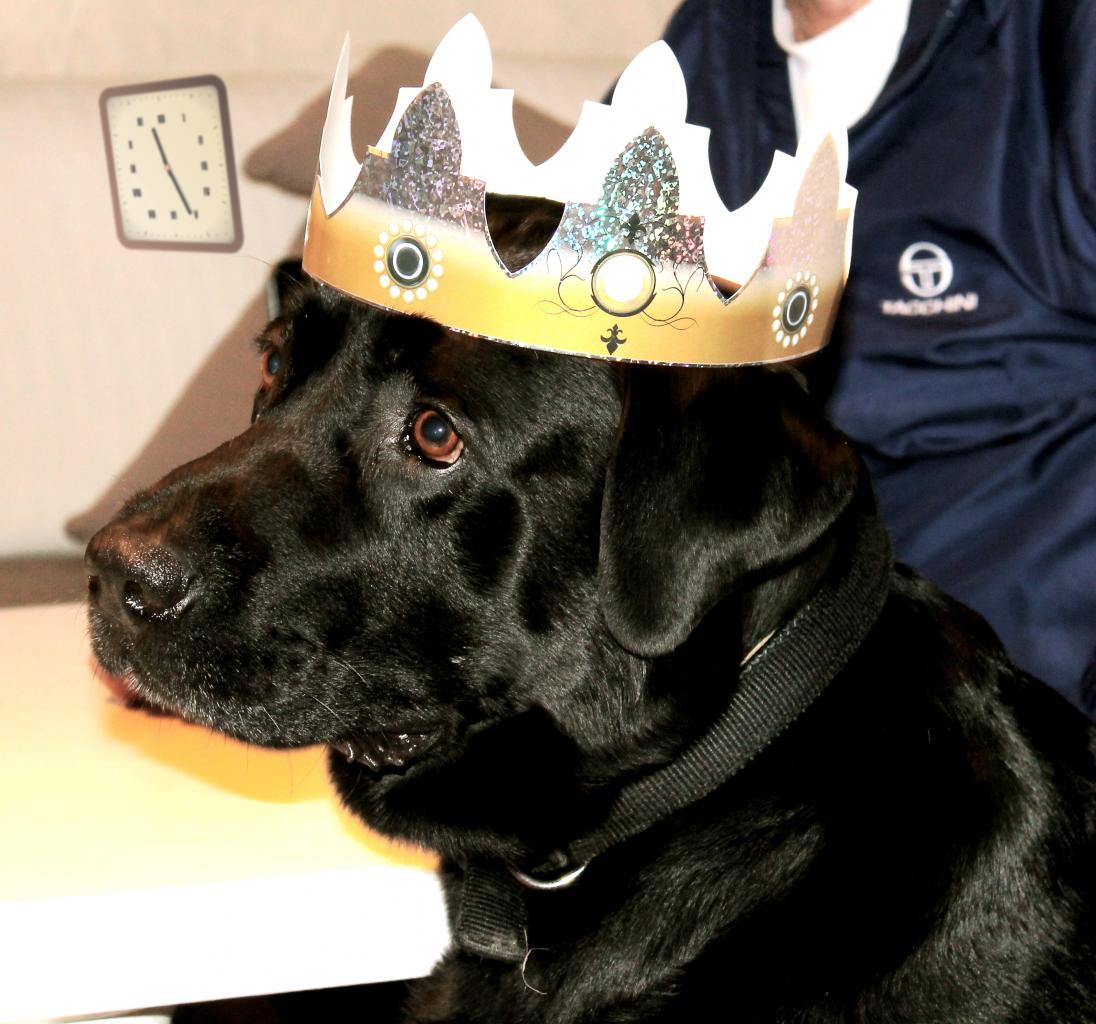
11 h 26 min
